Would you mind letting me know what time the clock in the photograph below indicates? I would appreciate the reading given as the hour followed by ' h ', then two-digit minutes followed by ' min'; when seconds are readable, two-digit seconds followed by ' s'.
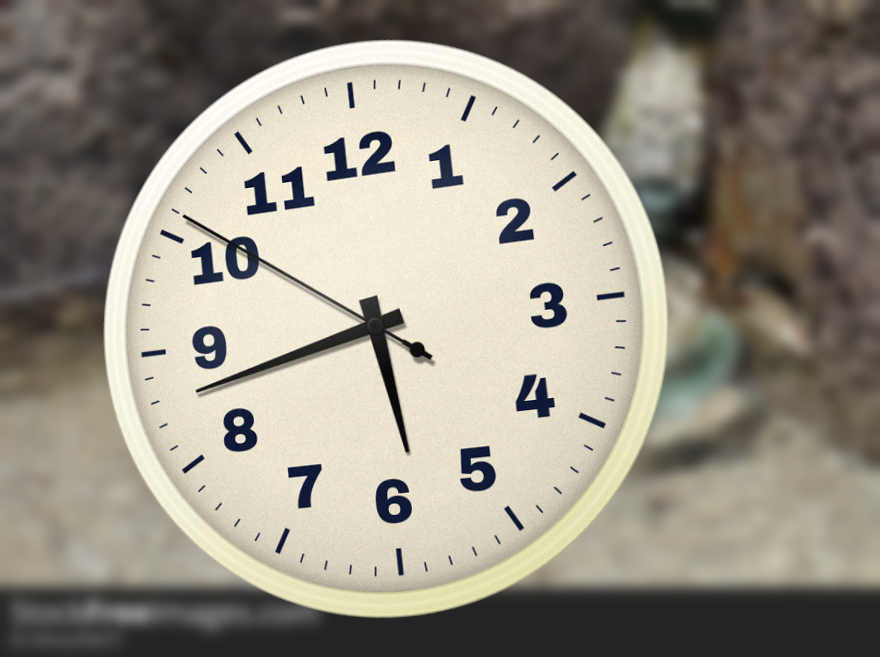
5 h 42 min 51 s
